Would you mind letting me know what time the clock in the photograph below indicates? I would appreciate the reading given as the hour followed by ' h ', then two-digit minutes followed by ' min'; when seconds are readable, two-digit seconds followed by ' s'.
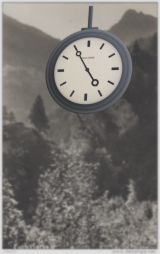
4 h 55 min
